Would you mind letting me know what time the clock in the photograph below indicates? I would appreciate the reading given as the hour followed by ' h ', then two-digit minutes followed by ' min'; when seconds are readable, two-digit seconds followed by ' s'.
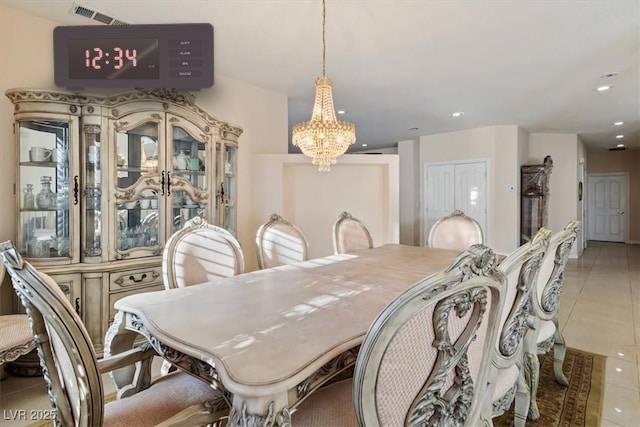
12 h 34 min
